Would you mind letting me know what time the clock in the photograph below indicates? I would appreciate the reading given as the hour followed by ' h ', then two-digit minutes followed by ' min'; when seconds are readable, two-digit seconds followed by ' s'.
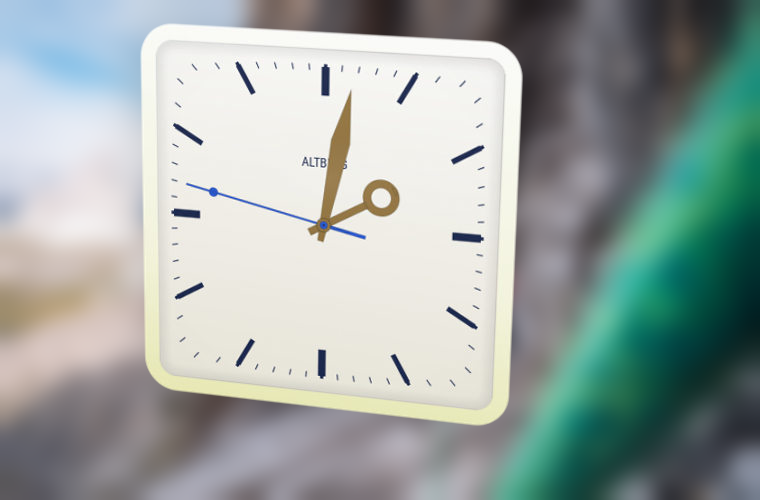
2 h 01 min 47 s
